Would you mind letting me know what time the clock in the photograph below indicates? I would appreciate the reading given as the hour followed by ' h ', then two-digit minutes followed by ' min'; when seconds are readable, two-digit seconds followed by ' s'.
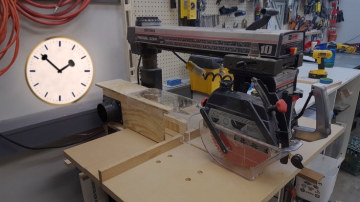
1 h 52 min
